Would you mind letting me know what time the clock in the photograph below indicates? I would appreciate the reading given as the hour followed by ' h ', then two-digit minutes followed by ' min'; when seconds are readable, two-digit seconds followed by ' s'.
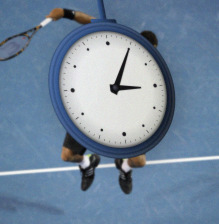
3 h 05 min
